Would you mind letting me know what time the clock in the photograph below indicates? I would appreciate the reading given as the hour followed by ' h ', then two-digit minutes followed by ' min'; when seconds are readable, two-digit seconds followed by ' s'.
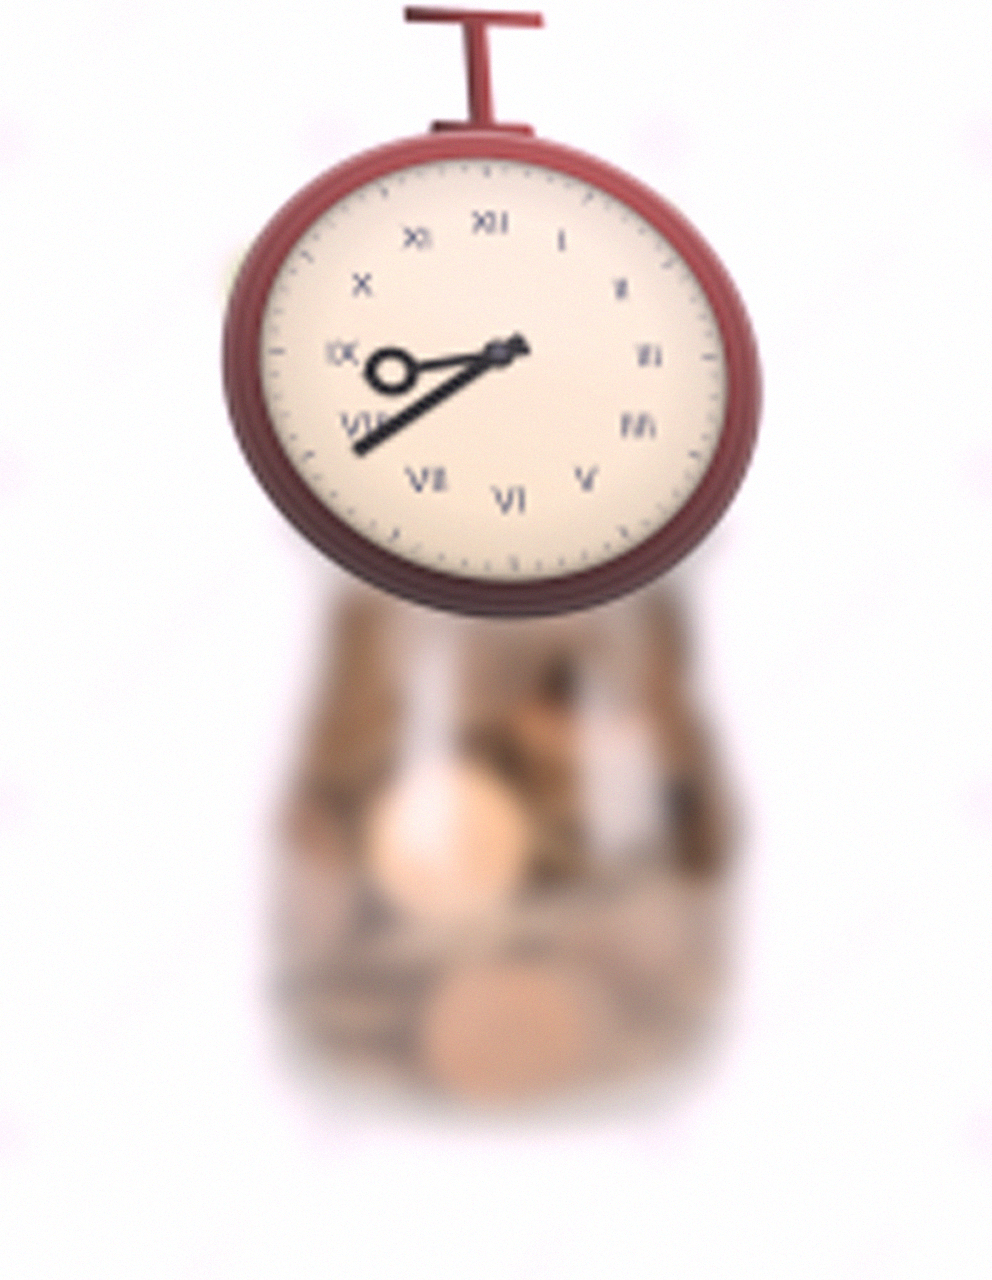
8 h 39 min
